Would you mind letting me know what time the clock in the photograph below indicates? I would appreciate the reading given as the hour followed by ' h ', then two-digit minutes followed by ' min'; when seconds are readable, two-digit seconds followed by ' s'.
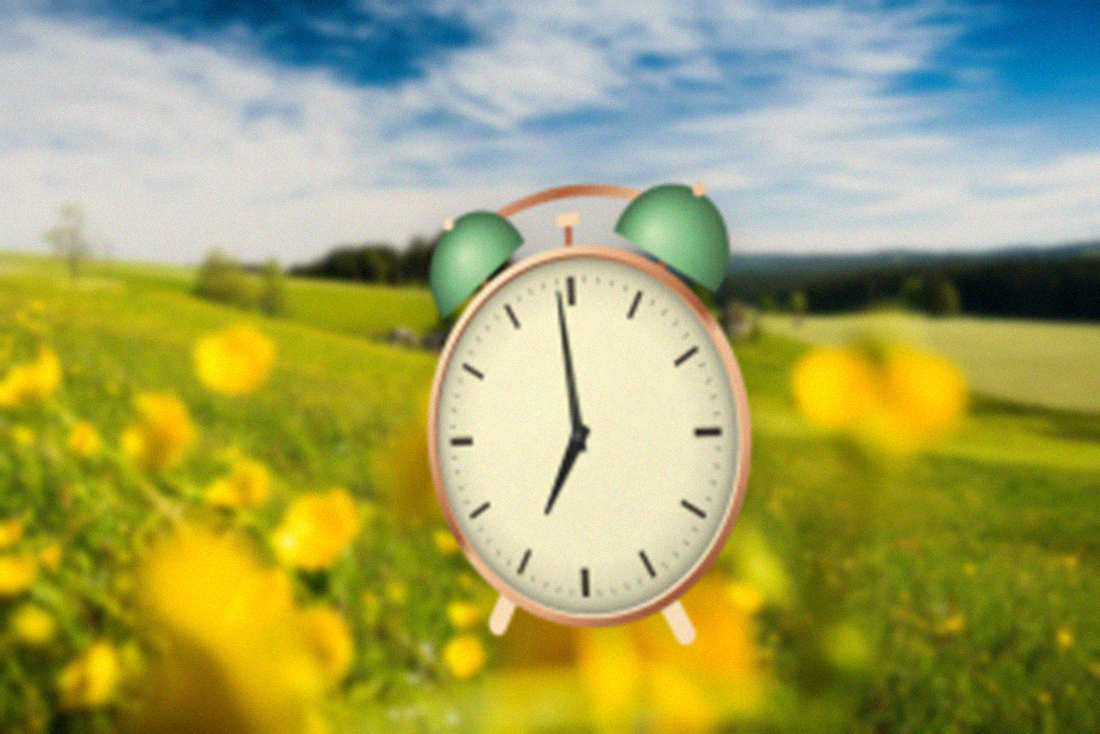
6 h 59 min
